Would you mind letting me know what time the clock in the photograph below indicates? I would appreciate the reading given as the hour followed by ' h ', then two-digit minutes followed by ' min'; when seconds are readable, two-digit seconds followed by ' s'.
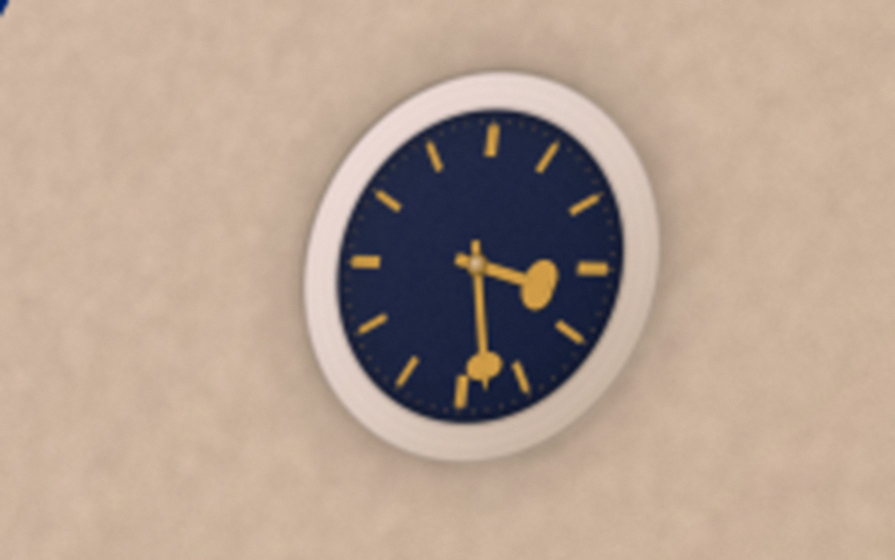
3 h 28 min
